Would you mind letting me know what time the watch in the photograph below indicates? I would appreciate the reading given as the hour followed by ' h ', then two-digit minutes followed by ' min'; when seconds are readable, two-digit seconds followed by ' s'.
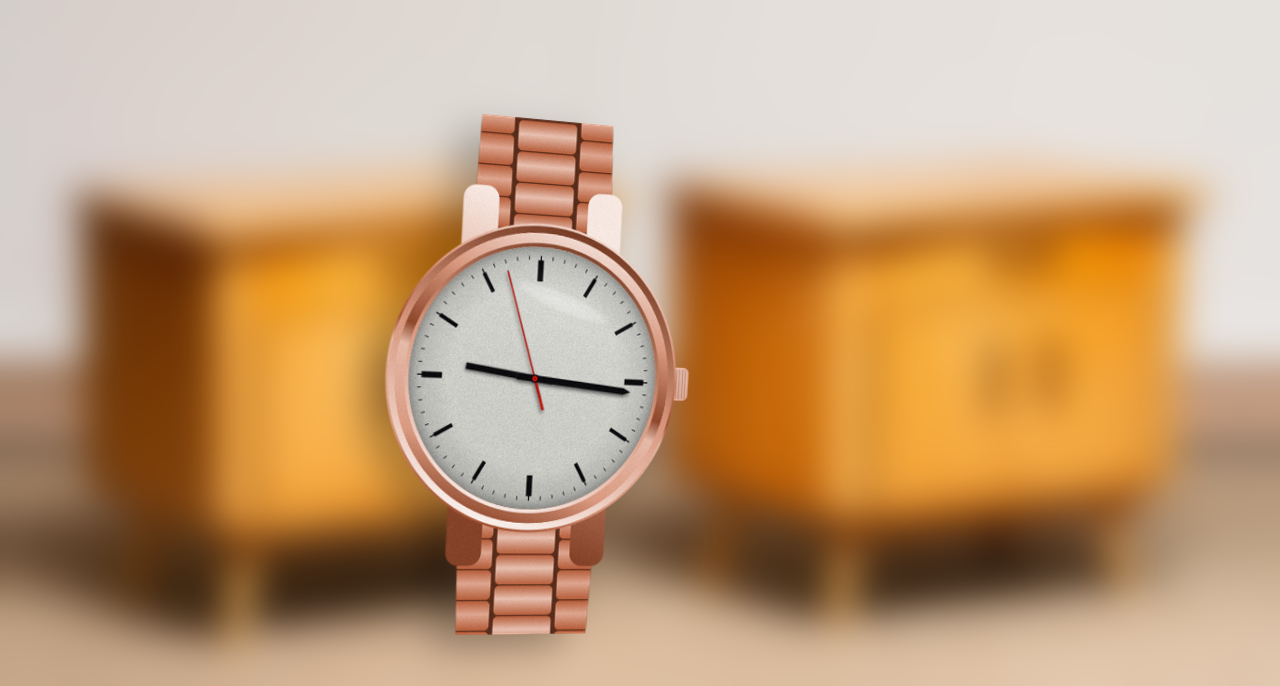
9 h 15 min 57 s
